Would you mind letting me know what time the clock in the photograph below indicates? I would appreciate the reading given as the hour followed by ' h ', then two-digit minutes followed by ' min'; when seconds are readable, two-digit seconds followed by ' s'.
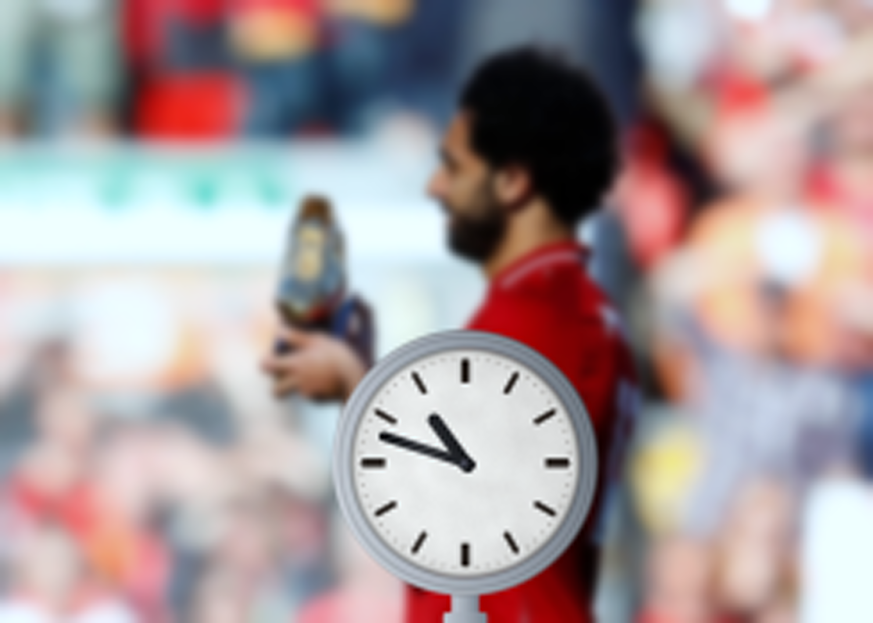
10 h 48 min
